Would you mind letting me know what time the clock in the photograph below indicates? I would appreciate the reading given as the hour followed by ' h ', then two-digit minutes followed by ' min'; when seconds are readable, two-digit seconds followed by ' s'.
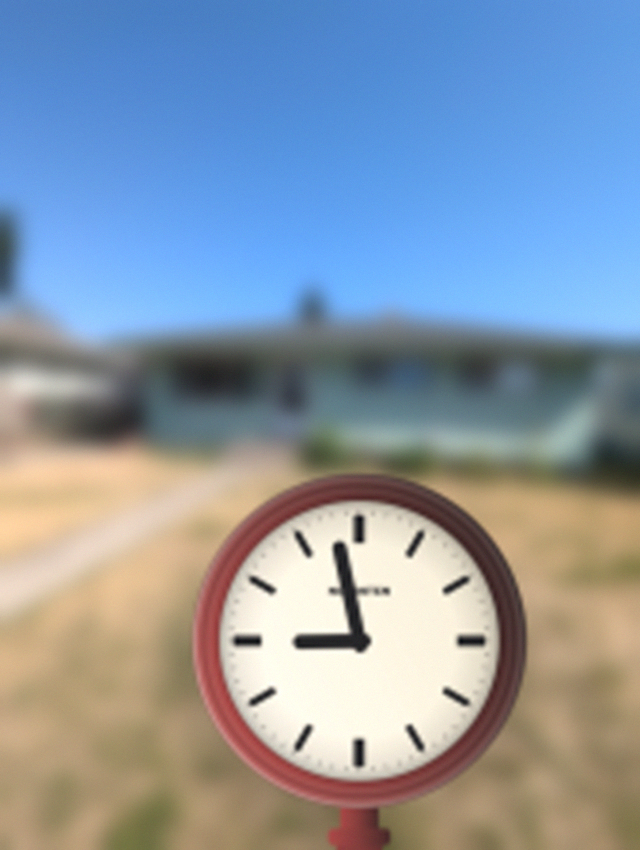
8 h 58 min
